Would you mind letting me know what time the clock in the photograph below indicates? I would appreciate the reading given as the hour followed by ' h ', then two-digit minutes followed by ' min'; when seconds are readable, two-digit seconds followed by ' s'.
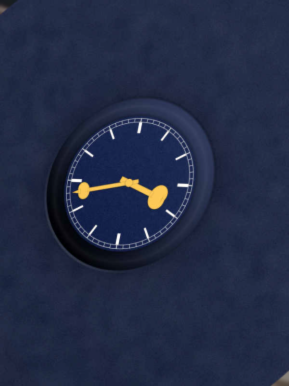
3 h 43 min
